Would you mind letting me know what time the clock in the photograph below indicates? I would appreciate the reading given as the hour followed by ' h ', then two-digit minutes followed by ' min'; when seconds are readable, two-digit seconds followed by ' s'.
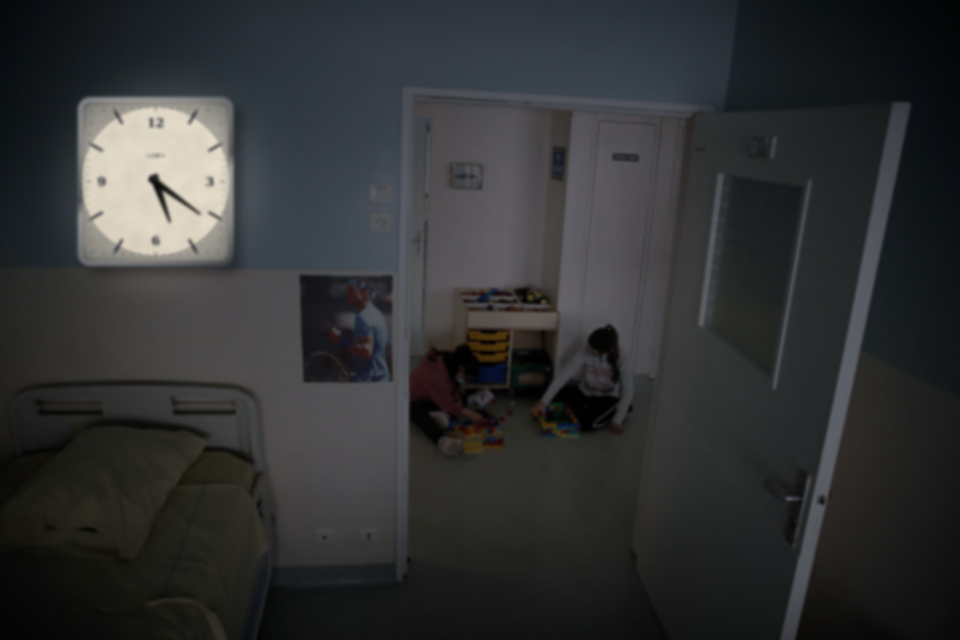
5 h 21 min
